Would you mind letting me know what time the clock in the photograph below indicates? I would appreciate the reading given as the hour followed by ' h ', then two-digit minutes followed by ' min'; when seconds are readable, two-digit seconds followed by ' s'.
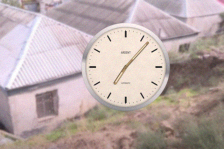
7 h 07 min
